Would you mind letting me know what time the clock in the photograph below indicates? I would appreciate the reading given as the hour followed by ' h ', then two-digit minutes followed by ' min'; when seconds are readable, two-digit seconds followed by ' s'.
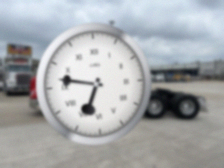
6 h 47 min
